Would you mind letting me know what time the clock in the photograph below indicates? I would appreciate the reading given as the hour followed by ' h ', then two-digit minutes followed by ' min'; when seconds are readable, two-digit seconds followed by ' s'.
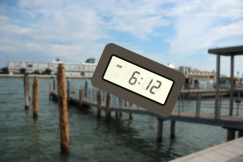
6 h 12 min
